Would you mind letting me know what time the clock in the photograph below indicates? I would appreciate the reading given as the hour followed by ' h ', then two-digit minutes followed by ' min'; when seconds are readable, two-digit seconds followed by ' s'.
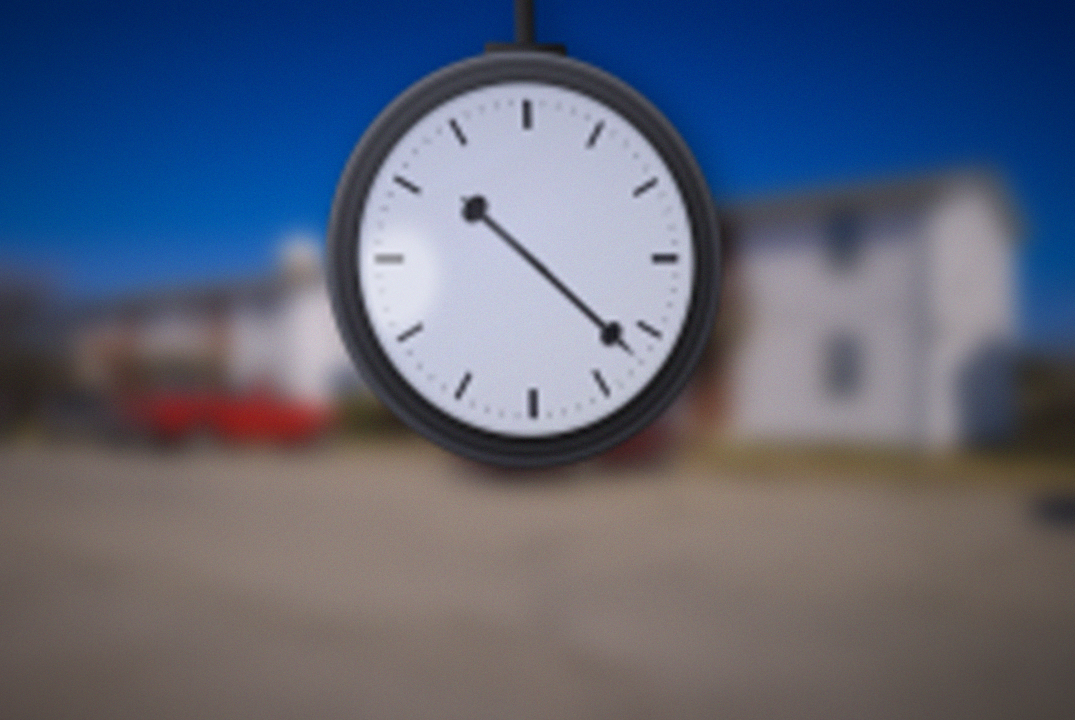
10 h 22 min
